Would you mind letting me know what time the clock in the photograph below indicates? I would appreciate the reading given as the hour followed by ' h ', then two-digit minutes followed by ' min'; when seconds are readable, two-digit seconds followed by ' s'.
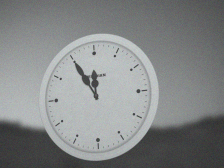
11 h 55 min
